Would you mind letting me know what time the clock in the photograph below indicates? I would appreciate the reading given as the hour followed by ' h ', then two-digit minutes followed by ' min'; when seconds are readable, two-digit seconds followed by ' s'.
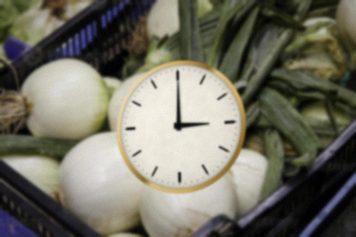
3 h 00 min
